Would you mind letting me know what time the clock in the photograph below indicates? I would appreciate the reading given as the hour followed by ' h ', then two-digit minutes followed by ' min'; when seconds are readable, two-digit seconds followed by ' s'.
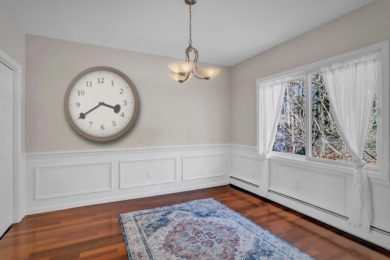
3 h 40 min
